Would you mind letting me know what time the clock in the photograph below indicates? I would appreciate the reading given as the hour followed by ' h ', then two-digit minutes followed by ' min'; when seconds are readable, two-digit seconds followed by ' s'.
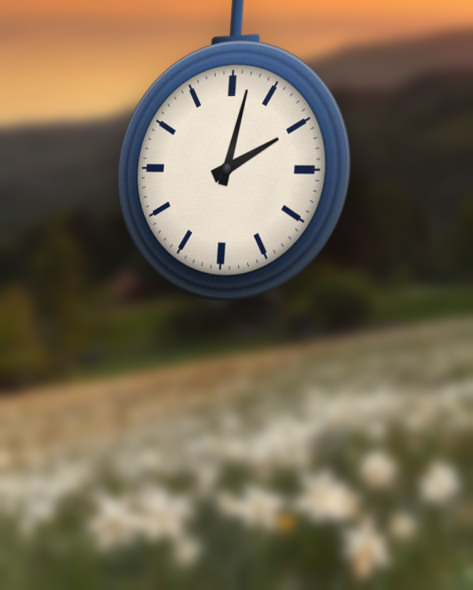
2 h 02 min
